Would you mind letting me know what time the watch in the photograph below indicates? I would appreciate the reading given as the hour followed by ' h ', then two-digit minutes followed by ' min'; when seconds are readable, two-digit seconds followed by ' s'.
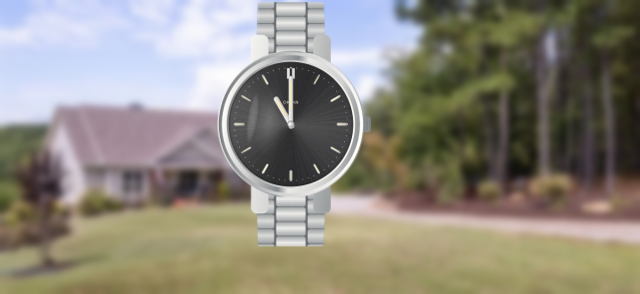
11 h 00 min
